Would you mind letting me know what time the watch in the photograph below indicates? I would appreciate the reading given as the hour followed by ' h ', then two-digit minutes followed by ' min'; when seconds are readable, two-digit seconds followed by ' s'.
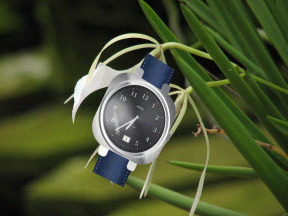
6 h 36 min
